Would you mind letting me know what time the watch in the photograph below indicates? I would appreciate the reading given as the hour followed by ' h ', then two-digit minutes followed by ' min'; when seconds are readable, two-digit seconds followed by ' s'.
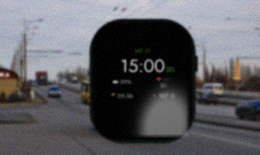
15 h 00 min
